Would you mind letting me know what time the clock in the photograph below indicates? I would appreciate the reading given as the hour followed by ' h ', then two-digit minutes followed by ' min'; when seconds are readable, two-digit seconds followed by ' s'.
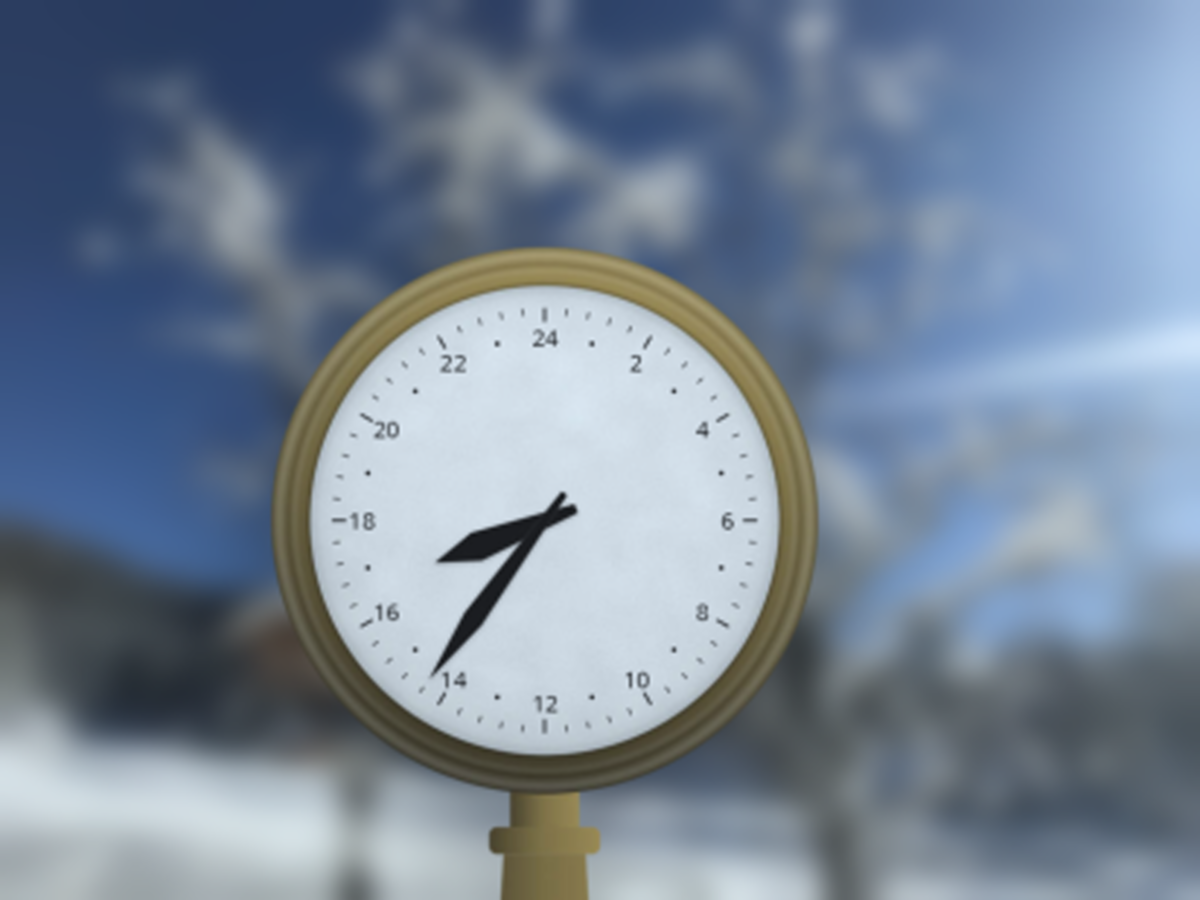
16 h 36 min
